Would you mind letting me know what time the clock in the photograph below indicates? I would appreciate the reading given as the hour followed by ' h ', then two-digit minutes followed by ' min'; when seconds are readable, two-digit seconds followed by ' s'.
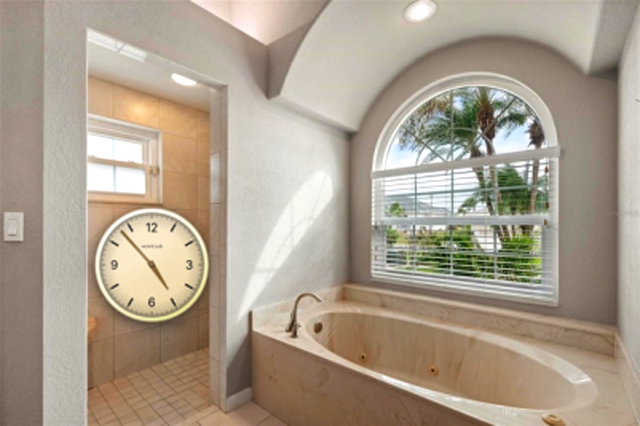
4 h 53 min
